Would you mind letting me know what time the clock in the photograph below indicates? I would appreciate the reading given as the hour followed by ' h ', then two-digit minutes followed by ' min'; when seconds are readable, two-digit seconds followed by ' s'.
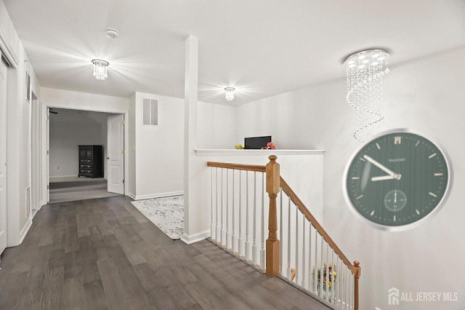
8 h 51 min
